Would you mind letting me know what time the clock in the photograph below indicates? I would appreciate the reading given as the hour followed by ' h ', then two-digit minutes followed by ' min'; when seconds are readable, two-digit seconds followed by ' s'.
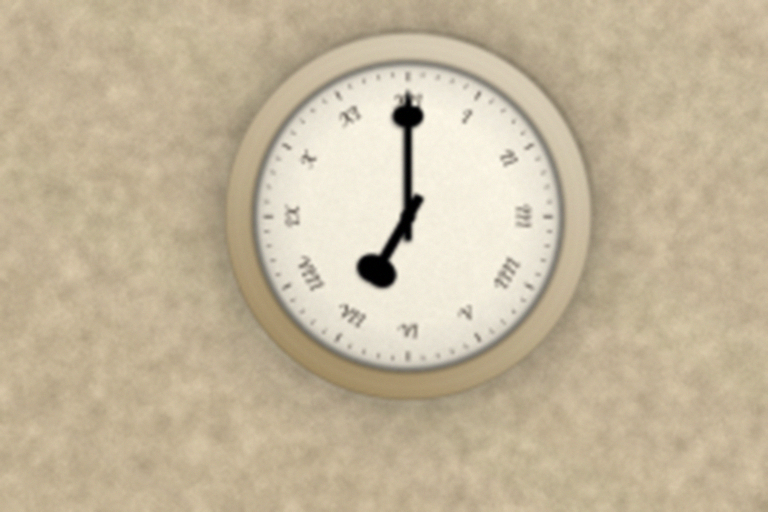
7 h 00 min
